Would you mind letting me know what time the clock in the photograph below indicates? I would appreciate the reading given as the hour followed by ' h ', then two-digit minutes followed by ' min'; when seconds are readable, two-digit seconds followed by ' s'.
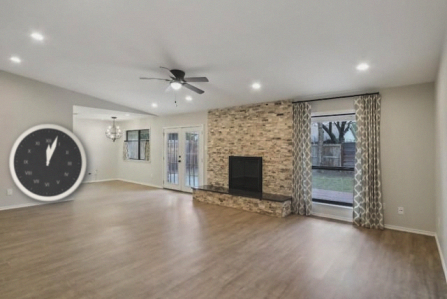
12 h 03 min
